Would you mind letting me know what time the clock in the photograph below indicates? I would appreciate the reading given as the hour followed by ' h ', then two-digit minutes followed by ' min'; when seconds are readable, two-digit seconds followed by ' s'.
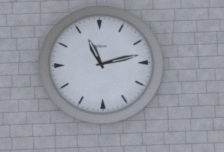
11 h 13 min
